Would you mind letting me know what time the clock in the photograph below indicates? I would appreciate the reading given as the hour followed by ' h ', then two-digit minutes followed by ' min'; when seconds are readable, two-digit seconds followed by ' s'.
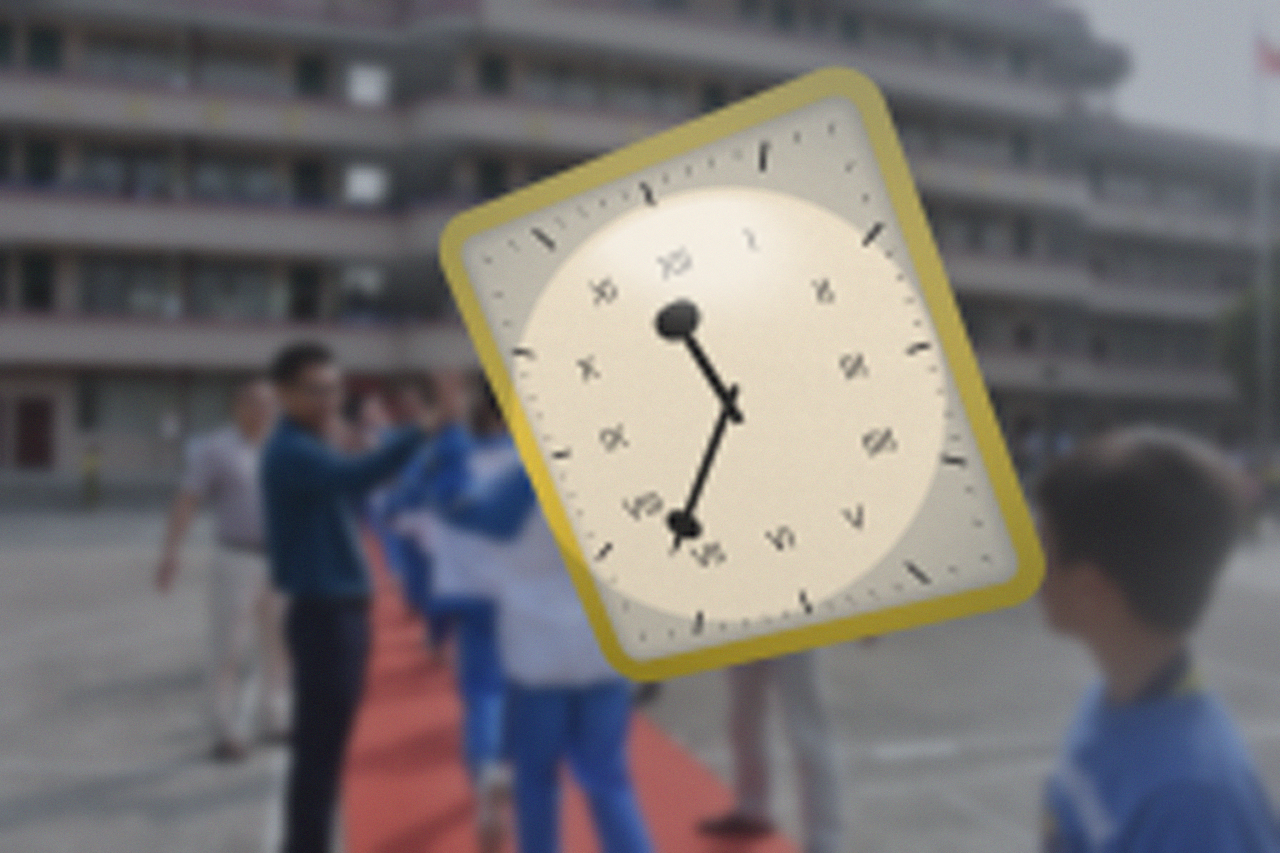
11 h 37 min
